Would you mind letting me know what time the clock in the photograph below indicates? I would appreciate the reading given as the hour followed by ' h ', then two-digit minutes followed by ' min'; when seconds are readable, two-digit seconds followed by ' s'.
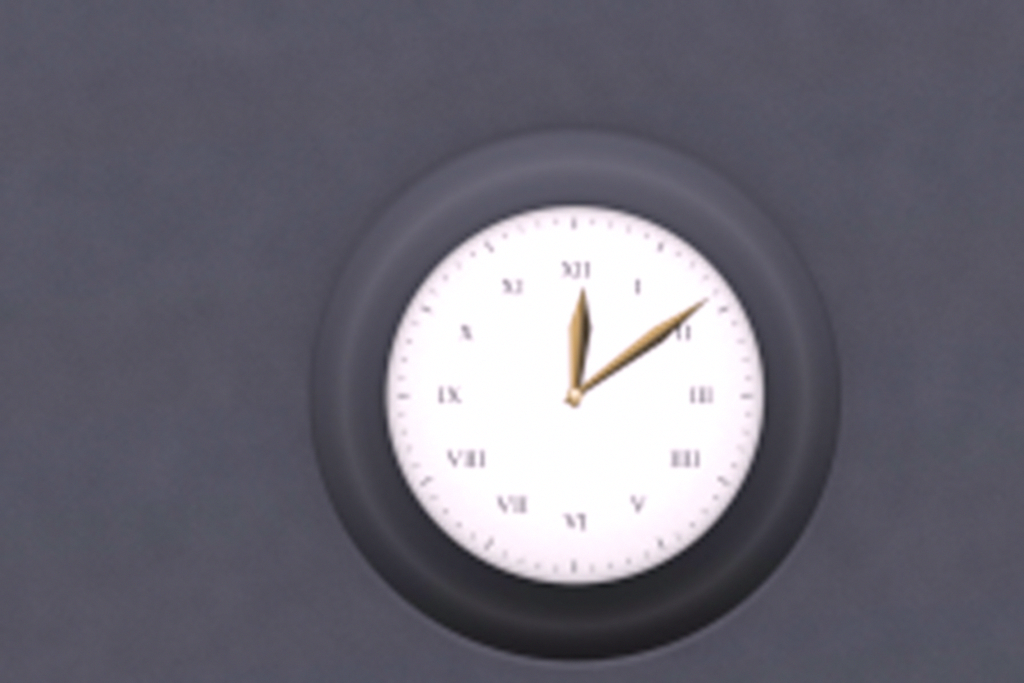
12 h 09 min
